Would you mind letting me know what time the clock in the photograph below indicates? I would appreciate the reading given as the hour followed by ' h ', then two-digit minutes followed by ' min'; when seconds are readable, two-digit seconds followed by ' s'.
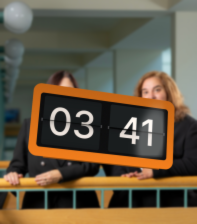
3 h 41 min
